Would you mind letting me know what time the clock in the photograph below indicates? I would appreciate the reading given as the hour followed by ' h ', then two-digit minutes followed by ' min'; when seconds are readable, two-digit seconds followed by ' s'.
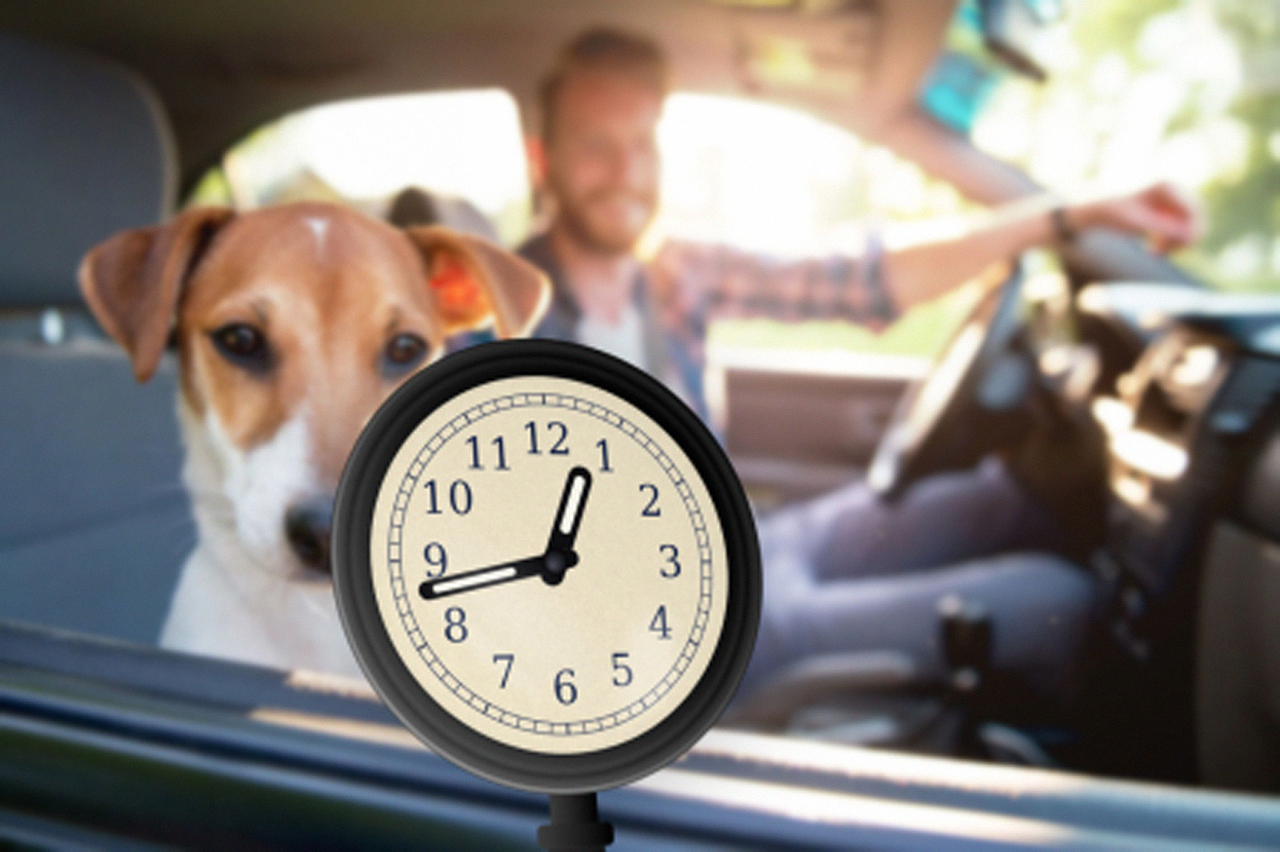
12 h 43 min
